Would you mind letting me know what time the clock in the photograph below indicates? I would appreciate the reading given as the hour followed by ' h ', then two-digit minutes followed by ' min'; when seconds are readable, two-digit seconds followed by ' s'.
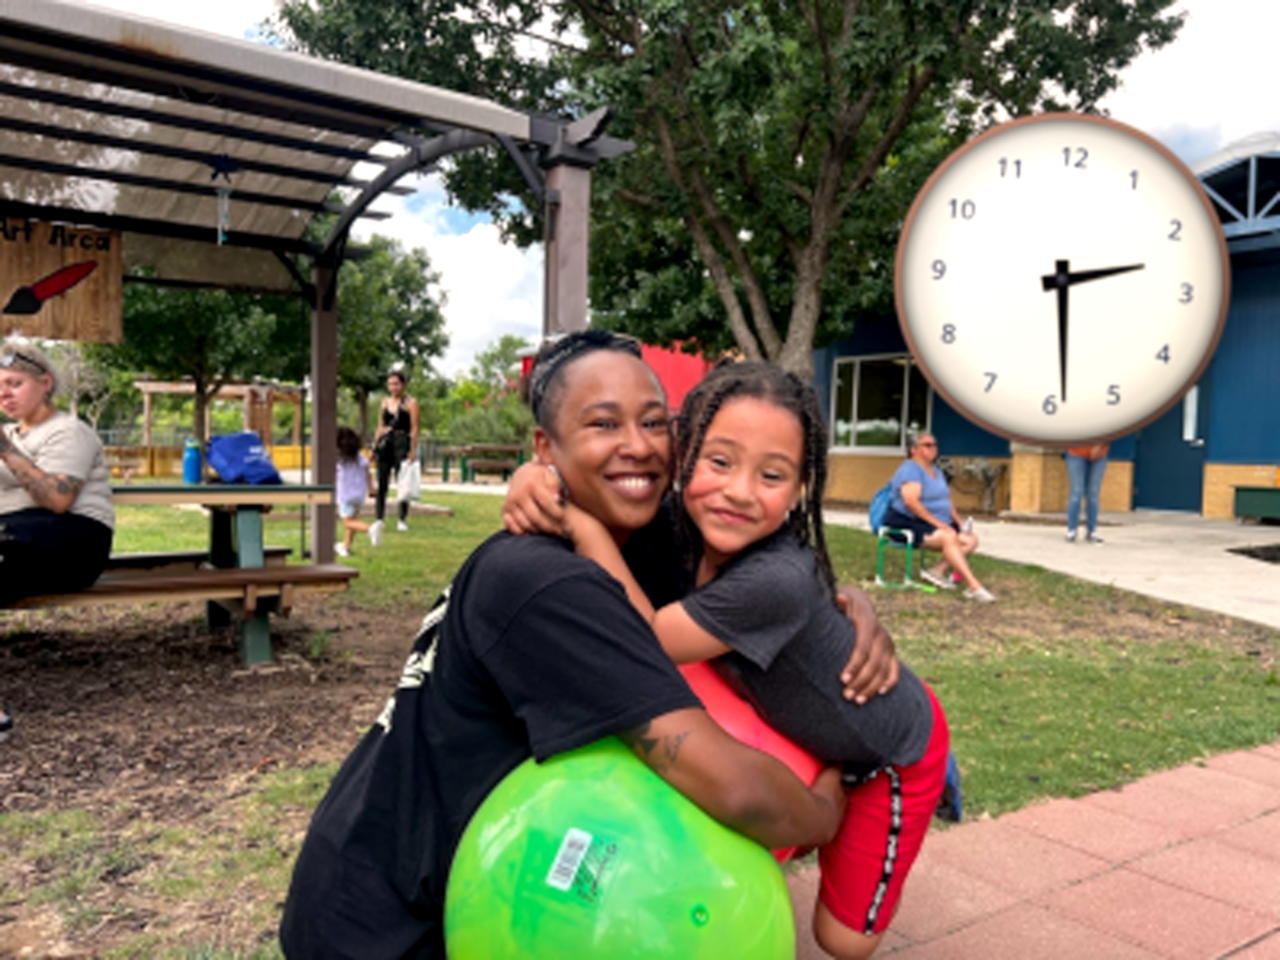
2 h 29 min
